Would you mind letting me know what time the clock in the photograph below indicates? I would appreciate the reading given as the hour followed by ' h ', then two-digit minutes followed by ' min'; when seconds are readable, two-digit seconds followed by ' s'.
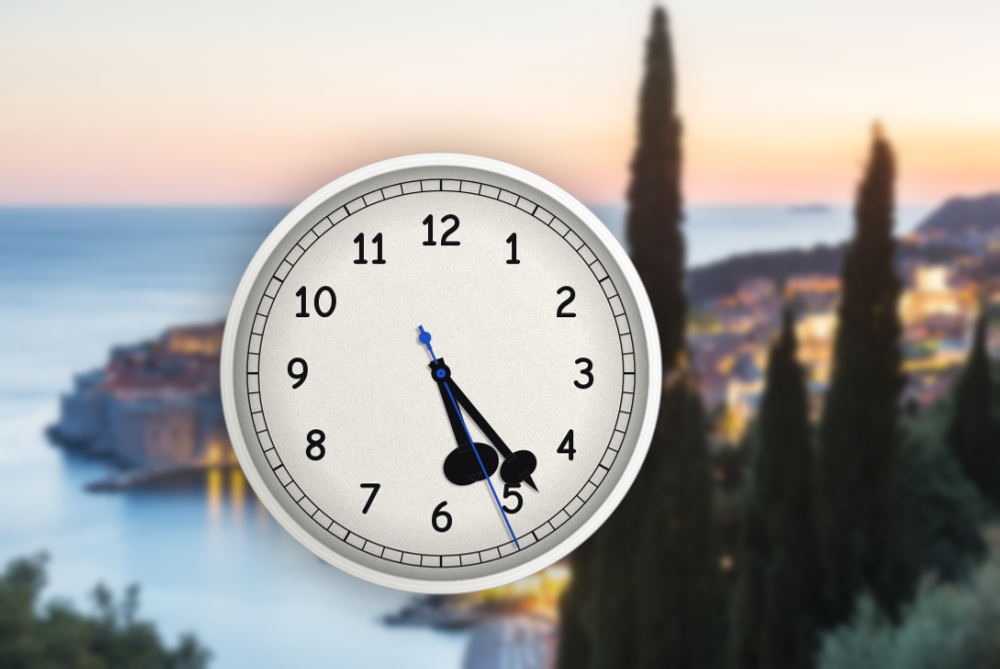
5 h 23 min 26 s
